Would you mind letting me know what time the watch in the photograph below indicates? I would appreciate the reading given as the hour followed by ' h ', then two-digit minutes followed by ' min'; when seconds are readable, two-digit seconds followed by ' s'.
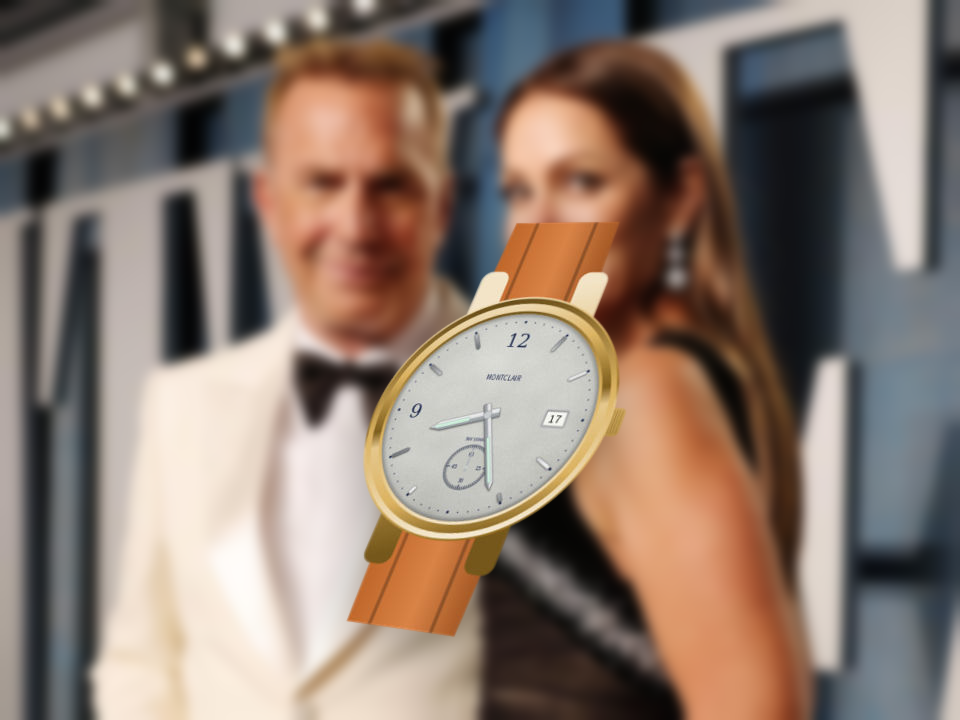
8 h 26 min
